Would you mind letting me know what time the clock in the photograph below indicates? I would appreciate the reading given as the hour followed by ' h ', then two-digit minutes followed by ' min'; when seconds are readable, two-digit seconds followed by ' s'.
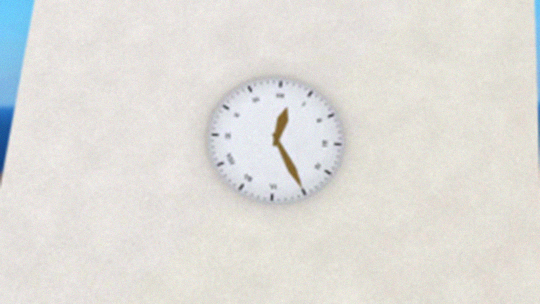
12 h 25 min
